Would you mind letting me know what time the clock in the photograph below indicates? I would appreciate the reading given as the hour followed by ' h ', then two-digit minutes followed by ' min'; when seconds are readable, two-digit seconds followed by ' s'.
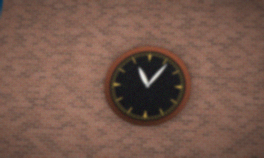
11 h 06 min
